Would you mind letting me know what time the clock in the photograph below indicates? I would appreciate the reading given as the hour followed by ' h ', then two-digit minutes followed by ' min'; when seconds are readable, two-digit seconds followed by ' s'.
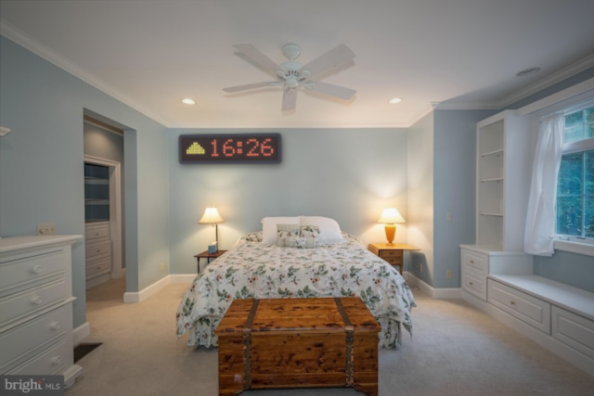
16 h 26 min
